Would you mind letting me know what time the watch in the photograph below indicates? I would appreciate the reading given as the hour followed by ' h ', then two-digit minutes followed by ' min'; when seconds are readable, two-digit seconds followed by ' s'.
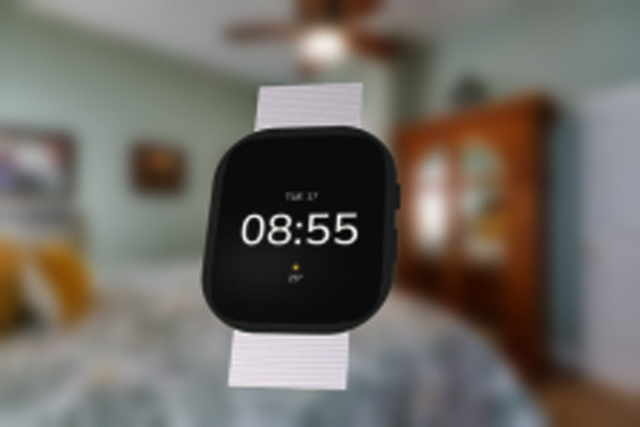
8 h 55 min
